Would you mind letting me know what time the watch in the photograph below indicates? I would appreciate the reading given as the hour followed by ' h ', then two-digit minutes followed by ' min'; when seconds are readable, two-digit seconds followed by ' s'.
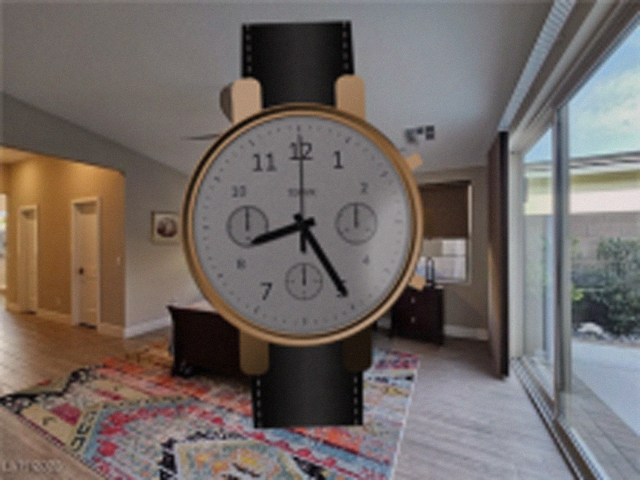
8 h 25 min
